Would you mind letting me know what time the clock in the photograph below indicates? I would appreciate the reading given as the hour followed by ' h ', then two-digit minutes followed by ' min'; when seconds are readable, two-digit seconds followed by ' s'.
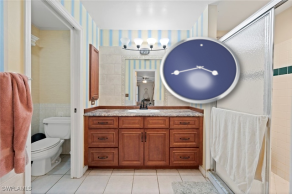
3 h 42 min
